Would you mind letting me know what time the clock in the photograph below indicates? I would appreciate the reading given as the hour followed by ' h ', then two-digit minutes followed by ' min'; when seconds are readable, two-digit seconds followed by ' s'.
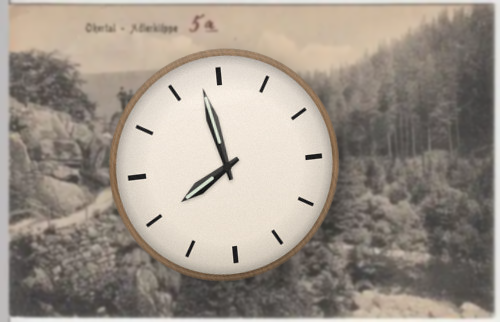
7 h 58 min
